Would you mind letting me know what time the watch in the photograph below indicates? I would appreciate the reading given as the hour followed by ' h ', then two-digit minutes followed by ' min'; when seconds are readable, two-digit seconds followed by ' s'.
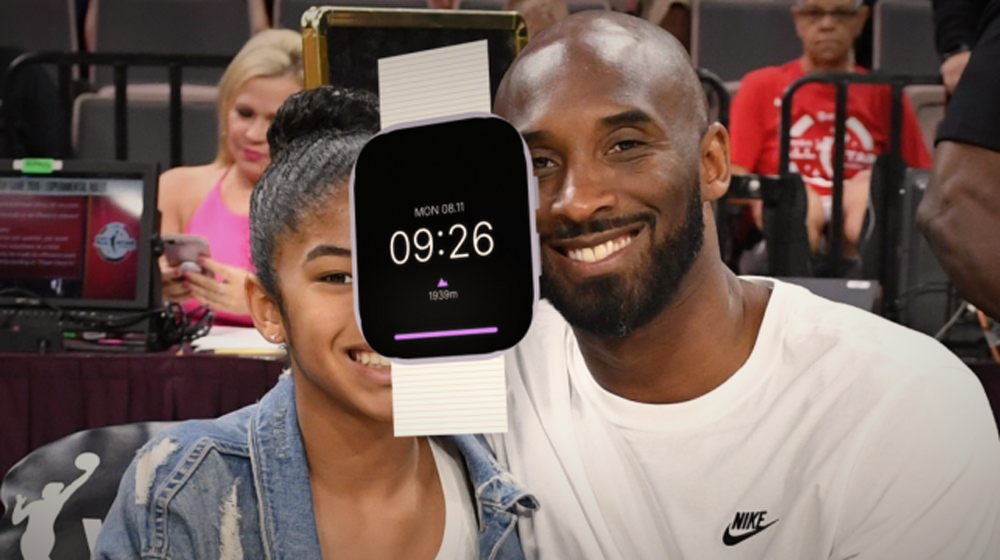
9 h 26 min
